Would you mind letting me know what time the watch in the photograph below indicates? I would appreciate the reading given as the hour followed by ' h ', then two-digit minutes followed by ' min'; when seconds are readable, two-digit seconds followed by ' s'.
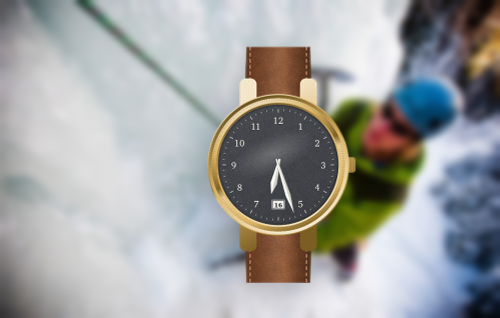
6 h 27 min
